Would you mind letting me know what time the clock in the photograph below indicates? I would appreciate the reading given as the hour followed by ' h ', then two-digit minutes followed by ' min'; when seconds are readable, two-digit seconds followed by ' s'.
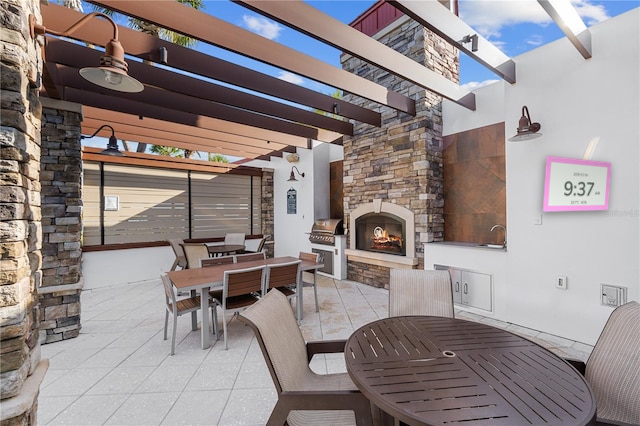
9 h 37 min
